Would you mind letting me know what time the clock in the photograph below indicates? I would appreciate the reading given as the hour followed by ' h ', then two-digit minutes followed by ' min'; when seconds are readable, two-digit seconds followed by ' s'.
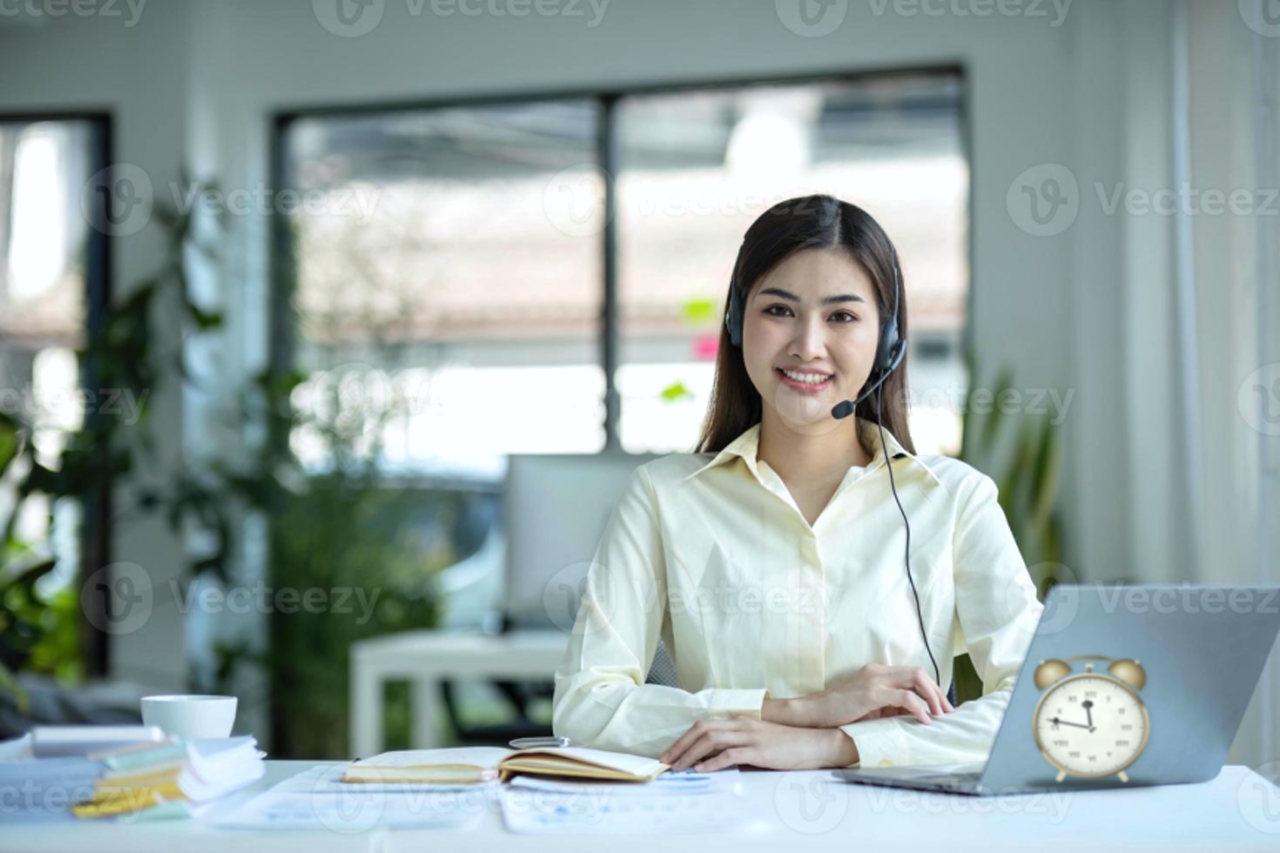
11 h 47 min
